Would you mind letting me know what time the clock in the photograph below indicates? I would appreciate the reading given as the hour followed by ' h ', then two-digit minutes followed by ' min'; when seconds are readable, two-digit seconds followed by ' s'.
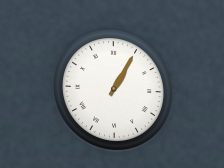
1 h 05 min
